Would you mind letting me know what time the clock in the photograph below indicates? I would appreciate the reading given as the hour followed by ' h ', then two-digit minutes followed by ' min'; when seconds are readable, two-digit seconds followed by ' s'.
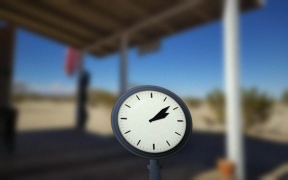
2 h 08 min
